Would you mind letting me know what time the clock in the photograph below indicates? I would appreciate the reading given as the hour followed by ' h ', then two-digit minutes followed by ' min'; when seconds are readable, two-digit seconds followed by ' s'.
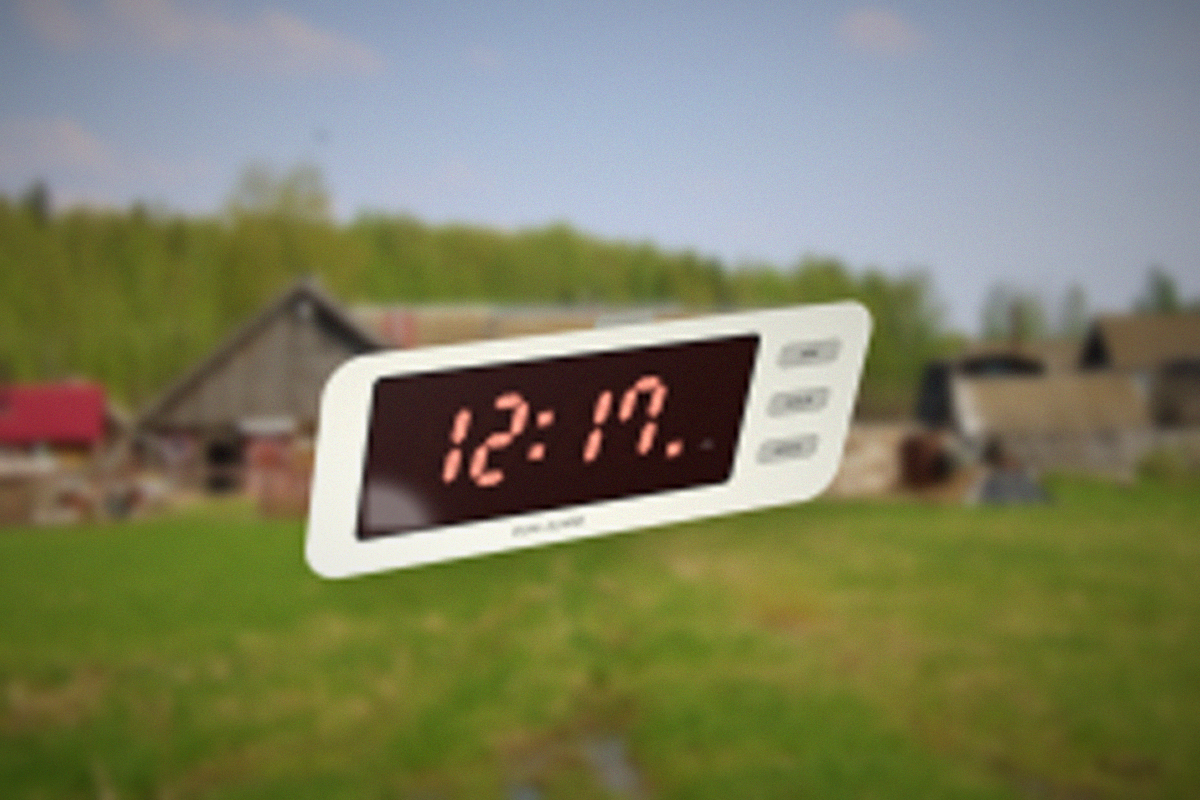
12 h 17 min
